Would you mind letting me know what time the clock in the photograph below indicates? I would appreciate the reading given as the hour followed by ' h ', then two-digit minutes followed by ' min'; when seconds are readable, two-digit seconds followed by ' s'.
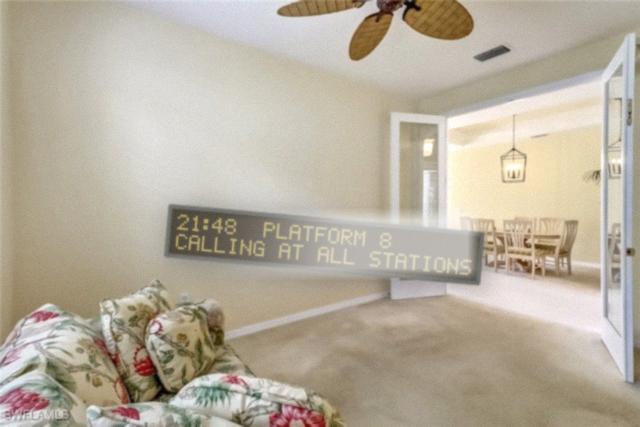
21 h 48 min
